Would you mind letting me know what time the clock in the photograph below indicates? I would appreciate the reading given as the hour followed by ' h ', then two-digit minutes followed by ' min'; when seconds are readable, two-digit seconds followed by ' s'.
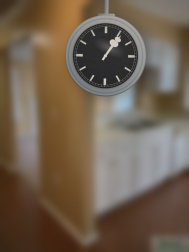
1 h 06 min
